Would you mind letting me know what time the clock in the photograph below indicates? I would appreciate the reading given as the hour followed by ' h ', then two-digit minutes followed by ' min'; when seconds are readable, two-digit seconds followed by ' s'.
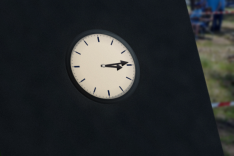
3 h 14 min
